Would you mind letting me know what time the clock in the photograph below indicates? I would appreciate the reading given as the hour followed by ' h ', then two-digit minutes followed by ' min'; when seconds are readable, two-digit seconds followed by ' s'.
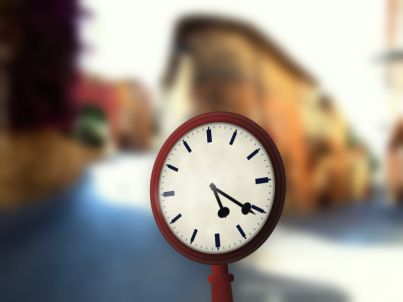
5 h 21 min
